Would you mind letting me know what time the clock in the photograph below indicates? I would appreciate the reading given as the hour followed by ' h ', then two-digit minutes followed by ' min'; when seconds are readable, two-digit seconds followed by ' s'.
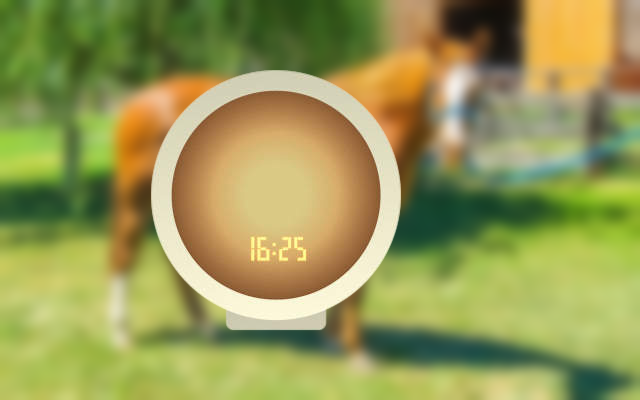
16 h 25 min
